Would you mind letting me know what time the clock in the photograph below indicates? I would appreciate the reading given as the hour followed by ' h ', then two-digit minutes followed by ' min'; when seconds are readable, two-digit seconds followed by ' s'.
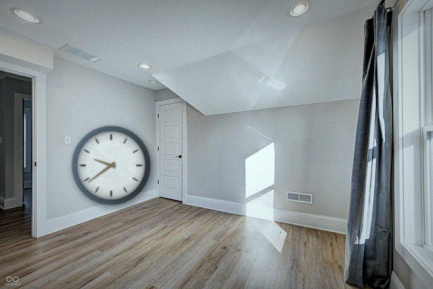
9 h 39 min
